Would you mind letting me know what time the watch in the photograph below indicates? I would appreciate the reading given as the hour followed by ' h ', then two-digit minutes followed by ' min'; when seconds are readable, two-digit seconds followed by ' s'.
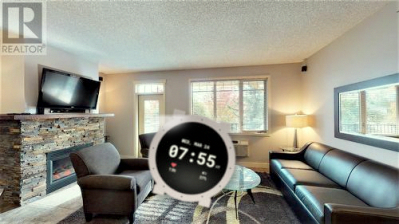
7 h 55 min
